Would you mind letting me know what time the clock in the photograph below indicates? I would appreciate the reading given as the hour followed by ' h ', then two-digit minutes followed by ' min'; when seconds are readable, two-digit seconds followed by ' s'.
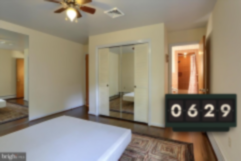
6 h 29 min
